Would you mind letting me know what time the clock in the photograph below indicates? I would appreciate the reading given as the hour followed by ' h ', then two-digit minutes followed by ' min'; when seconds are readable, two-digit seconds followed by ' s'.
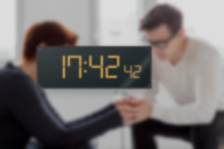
17 h 42 min 42 s
